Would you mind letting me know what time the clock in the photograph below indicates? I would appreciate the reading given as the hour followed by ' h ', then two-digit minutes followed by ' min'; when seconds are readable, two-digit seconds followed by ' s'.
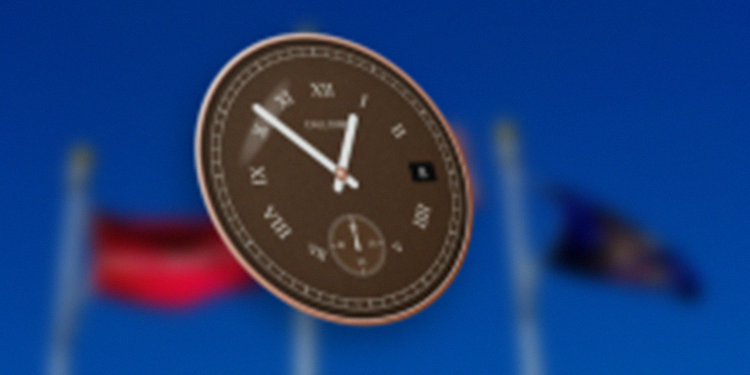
12 h 52 min
